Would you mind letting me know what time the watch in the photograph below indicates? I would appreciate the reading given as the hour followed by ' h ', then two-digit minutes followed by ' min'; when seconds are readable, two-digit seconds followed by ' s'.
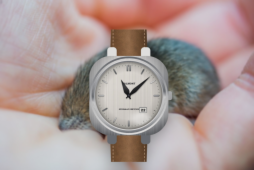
11 h 08 min
